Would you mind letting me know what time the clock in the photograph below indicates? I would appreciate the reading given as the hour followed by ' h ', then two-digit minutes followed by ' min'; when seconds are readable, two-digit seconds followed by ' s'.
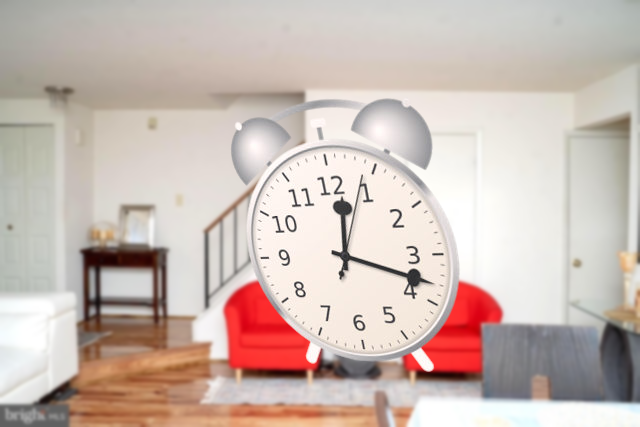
12 h 18 min 04 s
